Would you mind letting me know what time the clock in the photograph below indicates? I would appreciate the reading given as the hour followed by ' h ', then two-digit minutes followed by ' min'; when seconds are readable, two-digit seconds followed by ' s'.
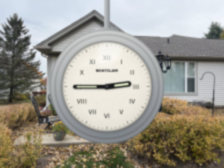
2 h 45 min
